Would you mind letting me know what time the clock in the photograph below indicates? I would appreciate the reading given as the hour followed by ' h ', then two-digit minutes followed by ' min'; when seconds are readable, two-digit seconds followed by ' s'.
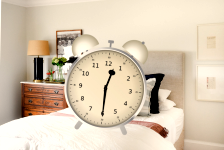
12 h 30 min
